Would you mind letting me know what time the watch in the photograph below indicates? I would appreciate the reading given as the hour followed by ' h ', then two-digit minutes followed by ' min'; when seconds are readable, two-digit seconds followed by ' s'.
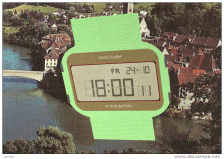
18 h 00 min 11 s
